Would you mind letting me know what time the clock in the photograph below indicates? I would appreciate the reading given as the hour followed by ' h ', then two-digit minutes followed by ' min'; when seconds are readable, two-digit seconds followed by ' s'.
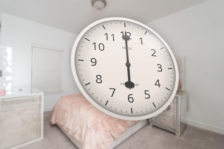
6 h 00 min
